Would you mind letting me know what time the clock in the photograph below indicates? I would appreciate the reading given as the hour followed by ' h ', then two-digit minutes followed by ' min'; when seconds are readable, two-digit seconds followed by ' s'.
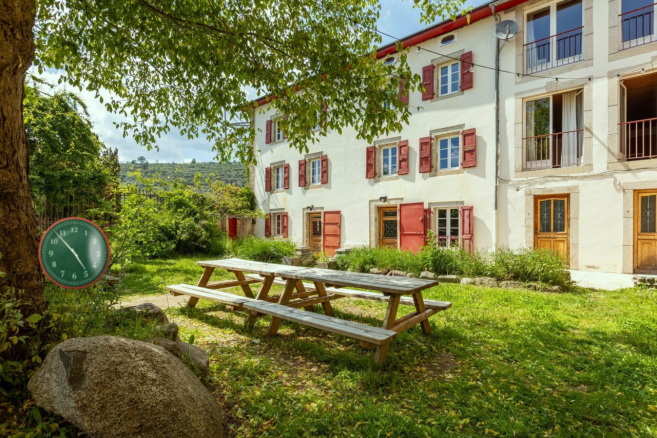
4 h 53 min
